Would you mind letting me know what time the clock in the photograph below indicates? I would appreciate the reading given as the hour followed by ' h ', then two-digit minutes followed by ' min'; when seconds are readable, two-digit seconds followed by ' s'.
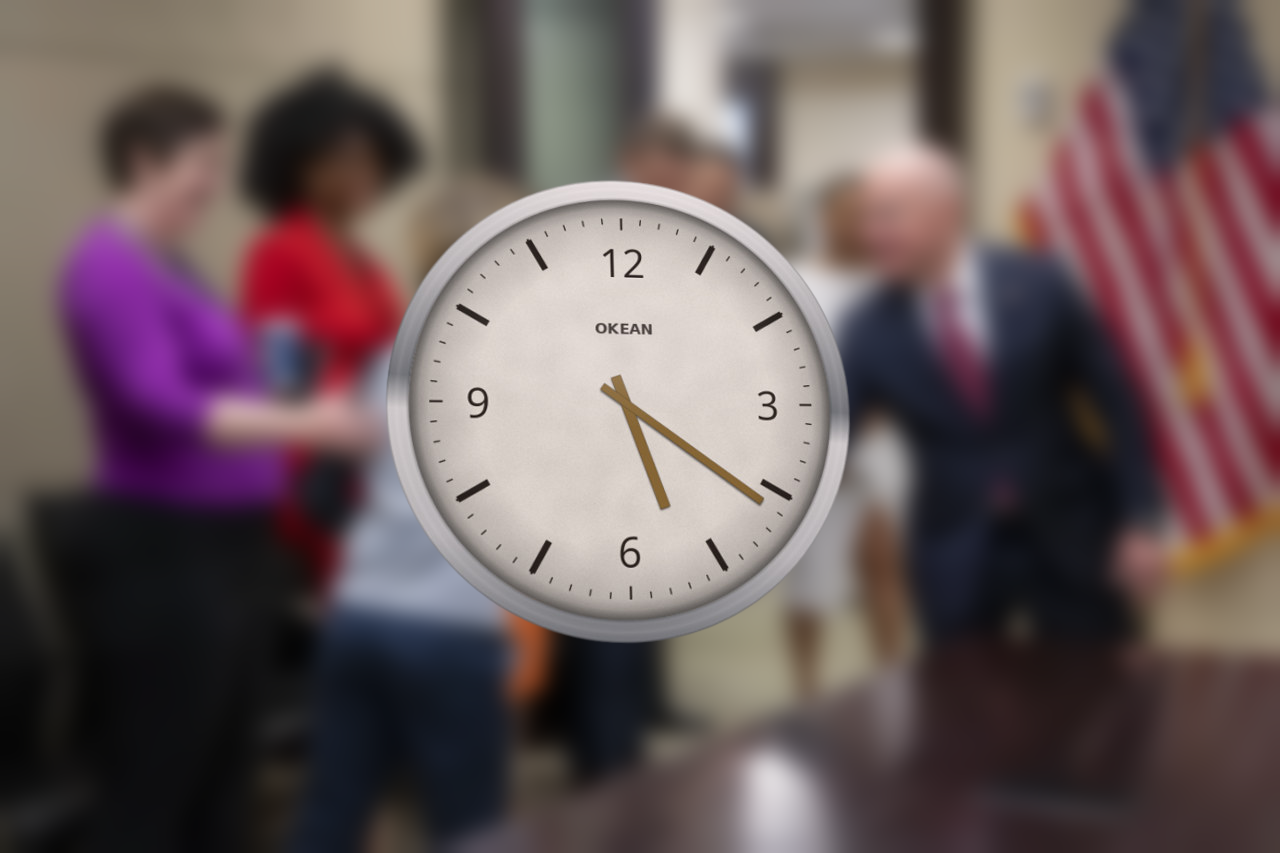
5 h 21 min
